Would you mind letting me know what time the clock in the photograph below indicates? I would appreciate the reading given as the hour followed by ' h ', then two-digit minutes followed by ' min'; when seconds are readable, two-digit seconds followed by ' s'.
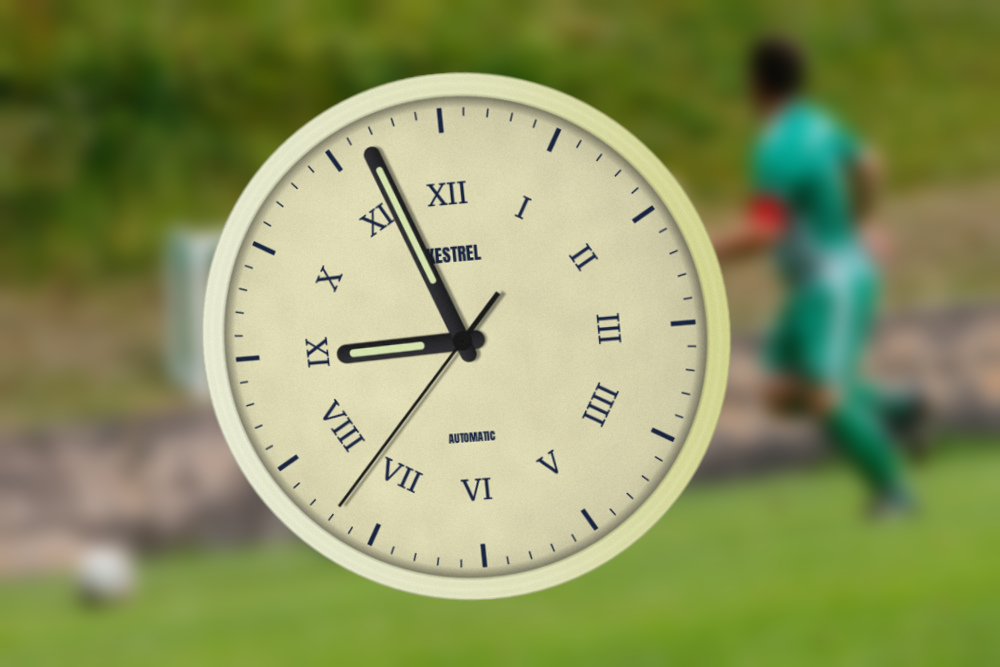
8 h 56 min 37 s
